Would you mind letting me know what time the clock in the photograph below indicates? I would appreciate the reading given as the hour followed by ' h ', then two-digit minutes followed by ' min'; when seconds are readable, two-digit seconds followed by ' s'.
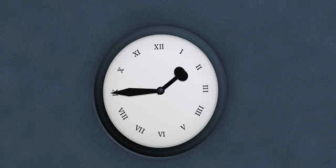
1 h 45 min
